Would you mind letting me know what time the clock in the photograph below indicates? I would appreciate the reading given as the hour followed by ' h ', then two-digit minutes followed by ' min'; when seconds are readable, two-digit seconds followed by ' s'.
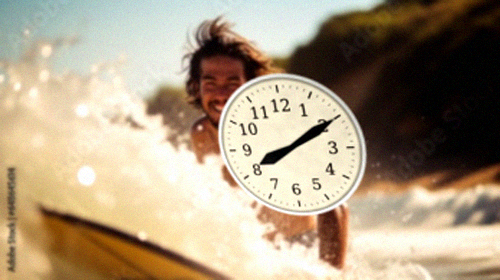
8 h 10 min
